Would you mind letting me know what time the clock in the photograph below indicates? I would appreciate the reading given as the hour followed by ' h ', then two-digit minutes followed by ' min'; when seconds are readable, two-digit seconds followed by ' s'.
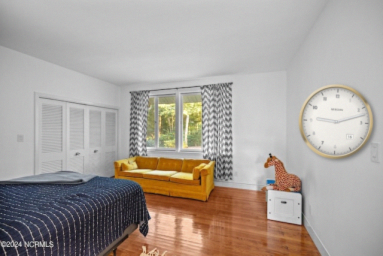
9 h 12 min
